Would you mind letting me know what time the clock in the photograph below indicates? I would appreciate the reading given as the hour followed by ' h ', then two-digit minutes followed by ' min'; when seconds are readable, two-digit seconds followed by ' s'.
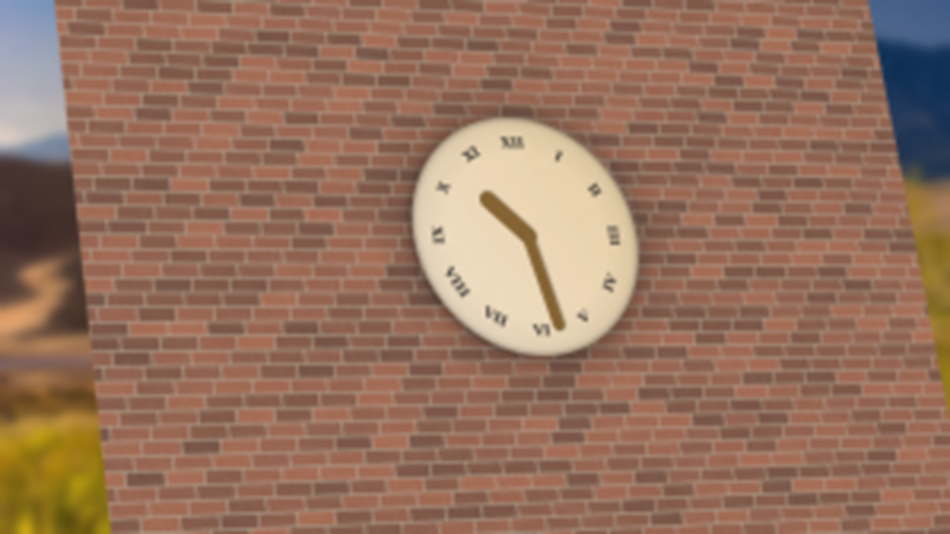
10 h 28 min
